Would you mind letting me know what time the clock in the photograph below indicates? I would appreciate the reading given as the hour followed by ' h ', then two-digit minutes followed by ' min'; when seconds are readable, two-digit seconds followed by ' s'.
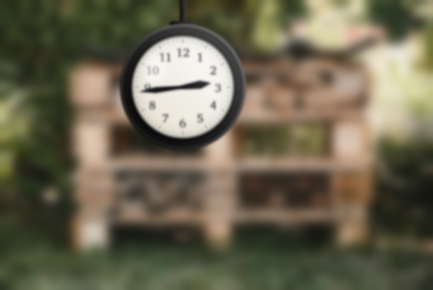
2 h 44 min
